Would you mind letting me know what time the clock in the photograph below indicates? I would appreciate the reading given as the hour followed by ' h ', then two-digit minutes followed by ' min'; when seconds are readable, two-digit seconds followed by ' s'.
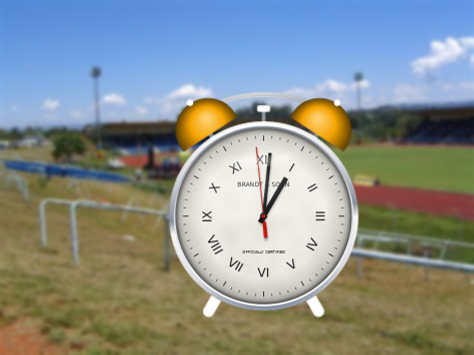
1 h 00 min 59 s
